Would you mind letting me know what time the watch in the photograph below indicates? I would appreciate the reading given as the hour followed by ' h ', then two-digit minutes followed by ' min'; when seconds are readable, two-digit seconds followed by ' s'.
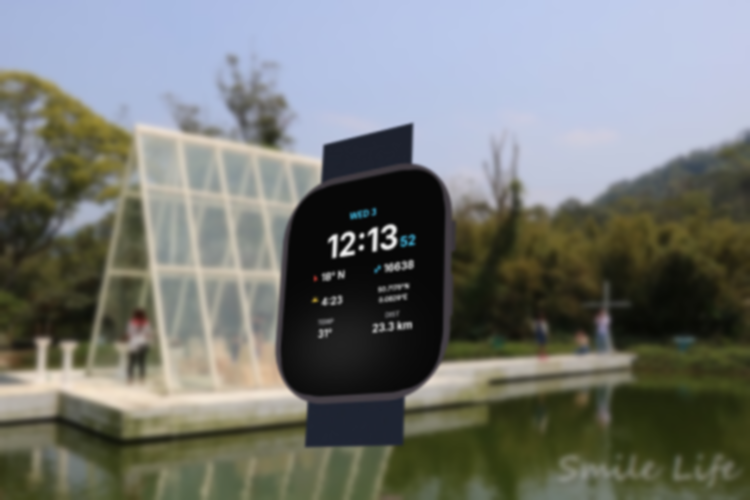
12 h 13 min
